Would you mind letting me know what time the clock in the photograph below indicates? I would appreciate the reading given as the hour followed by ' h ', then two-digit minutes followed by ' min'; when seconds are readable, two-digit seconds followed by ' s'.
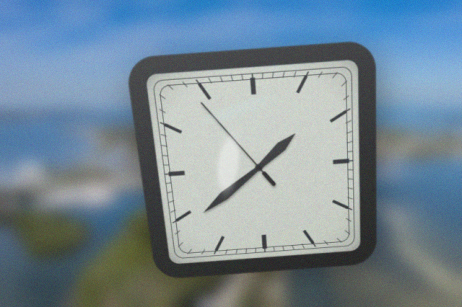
1 h 38 min 54 s
